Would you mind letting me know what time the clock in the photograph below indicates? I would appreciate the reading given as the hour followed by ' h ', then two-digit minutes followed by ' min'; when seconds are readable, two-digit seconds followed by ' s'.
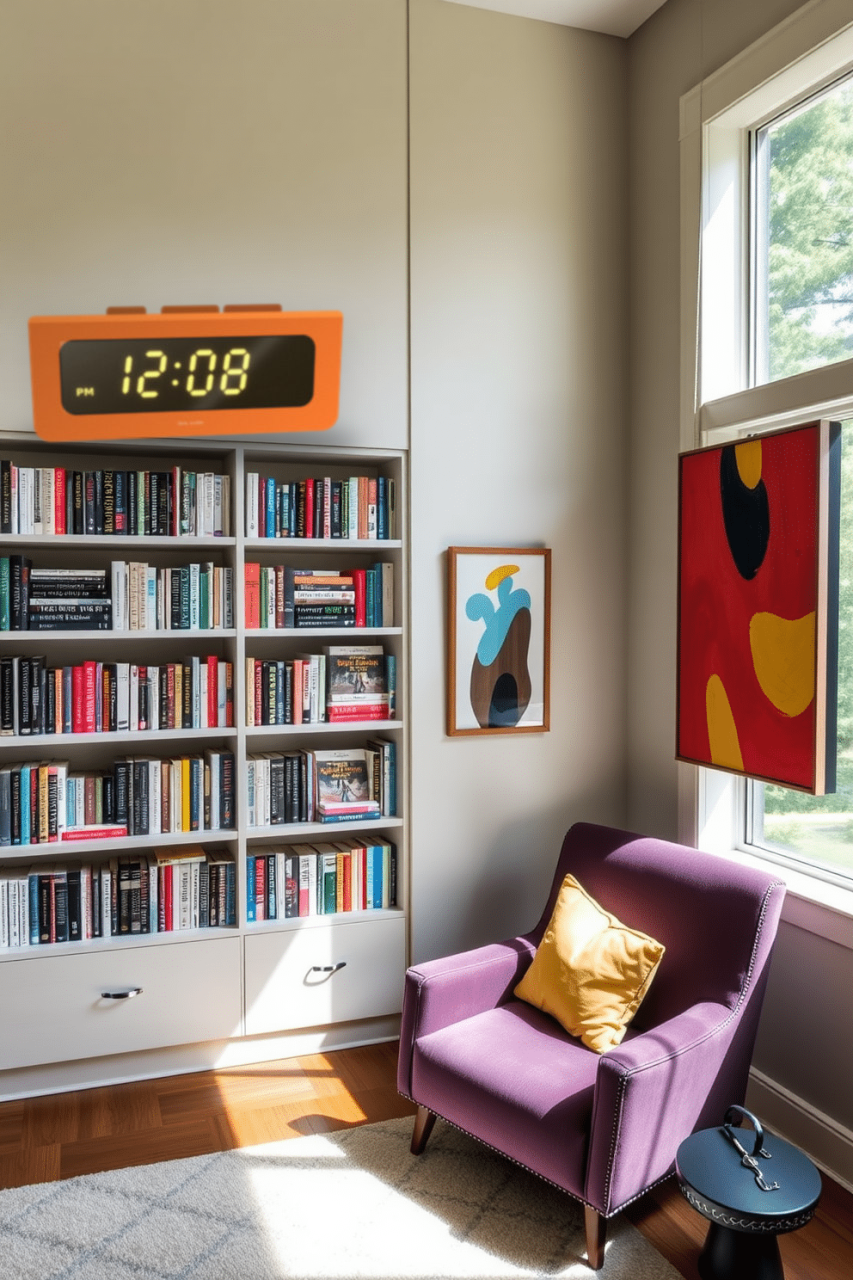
12 h 08 min
